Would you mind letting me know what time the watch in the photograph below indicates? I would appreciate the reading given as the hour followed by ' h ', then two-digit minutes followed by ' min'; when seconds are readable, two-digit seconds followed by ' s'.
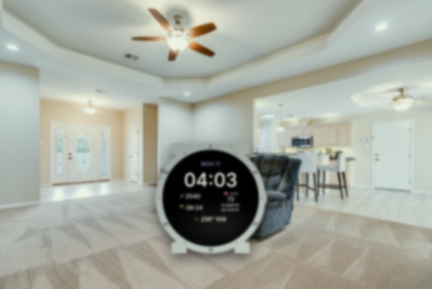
4 h 03 min
